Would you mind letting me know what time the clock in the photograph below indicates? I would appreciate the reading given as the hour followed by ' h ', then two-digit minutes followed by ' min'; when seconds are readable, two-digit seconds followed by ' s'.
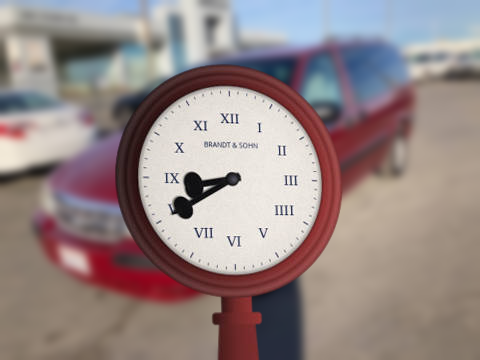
8 h 40 min
